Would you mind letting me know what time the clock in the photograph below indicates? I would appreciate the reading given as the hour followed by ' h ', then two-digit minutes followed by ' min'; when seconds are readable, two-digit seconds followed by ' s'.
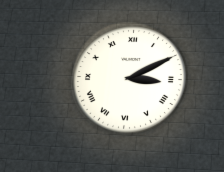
3 h 10 min
